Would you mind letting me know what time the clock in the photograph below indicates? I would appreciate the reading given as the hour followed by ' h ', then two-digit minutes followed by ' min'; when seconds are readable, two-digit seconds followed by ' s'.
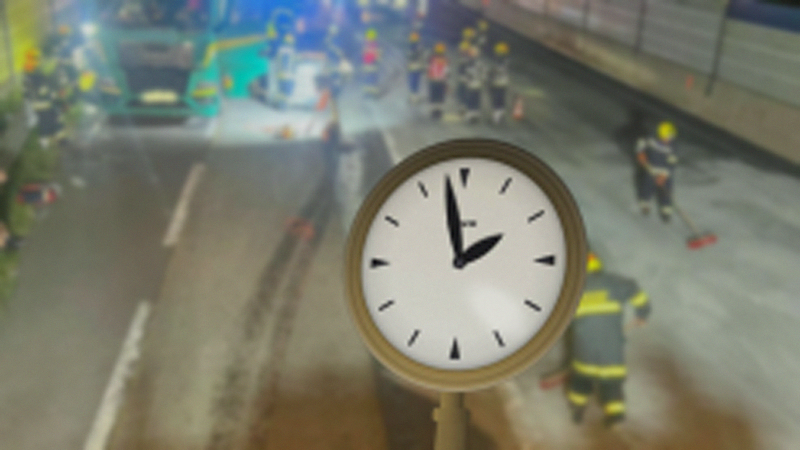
1 h 58 min
